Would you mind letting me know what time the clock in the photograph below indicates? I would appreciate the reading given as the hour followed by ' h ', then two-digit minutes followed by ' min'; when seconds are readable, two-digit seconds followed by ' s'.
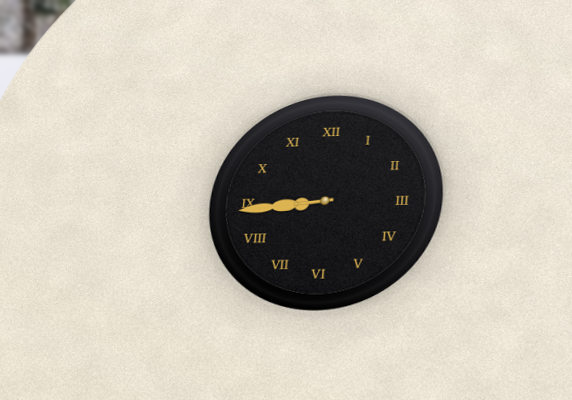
8 h 44 min
